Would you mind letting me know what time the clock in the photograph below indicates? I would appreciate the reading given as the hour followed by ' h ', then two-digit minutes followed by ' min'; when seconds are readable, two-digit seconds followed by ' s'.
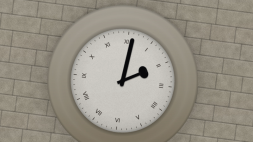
2 h 01 min
